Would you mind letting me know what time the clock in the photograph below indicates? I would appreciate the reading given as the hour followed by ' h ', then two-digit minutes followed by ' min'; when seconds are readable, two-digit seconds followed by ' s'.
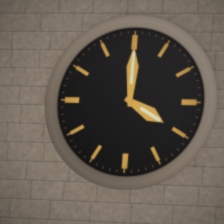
4 h 00 min
